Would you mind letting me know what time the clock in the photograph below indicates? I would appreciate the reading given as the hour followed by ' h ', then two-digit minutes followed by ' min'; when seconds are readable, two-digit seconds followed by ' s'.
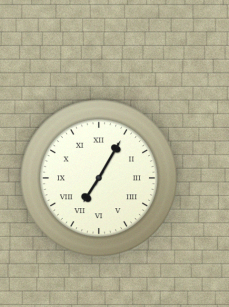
7 h 05 min
